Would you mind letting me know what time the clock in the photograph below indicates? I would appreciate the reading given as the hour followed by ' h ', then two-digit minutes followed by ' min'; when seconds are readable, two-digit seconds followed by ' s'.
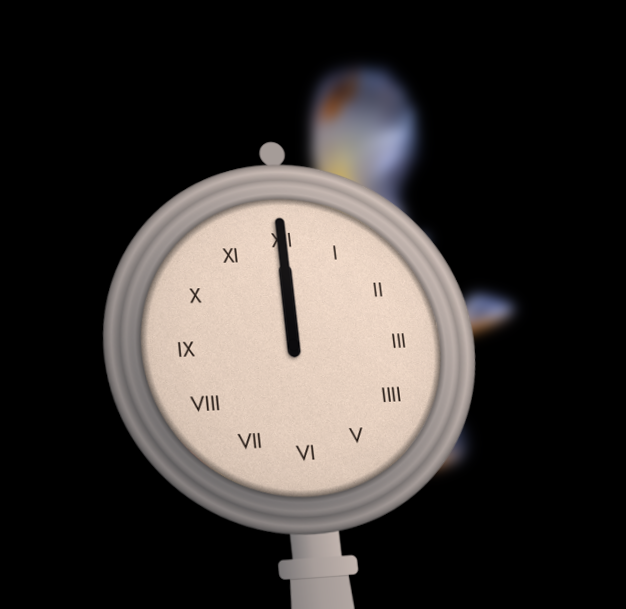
12 h 00 min
